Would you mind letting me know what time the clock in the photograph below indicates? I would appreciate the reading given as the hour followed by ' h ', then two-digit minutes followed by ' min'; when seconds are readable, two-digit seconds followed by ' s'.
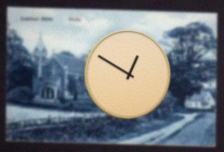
12 h 50 min
